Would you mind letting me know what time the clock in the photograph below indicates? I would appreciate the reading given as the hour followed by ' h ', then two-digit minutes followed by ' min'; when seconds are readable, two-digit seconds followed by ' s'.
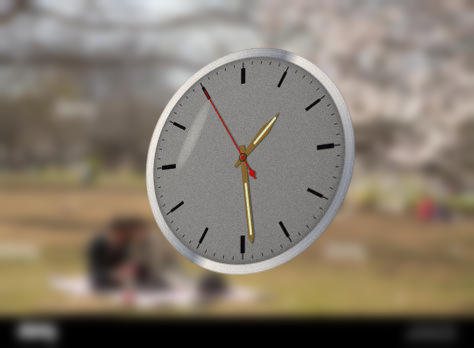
1 h 28 min 55 s
